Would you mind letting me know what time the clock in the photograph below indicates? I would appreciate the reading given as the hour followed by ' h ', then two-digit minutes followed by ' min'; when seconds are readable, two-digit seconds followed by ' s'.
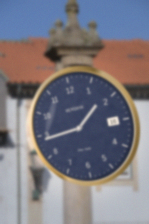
1 h 44 min
